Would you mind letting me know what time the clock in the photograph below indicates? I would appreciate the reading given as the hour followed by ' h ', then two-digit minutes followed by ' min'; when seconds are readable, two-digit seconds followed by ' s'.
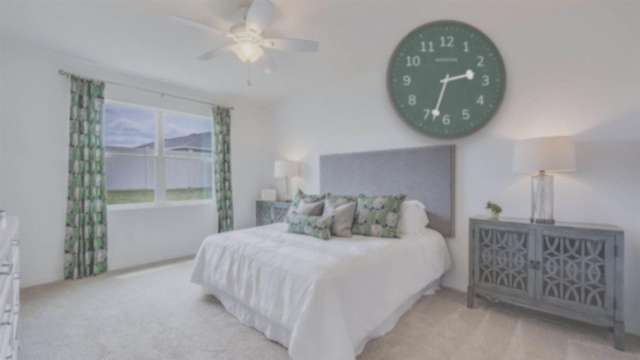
2 h 33 min
